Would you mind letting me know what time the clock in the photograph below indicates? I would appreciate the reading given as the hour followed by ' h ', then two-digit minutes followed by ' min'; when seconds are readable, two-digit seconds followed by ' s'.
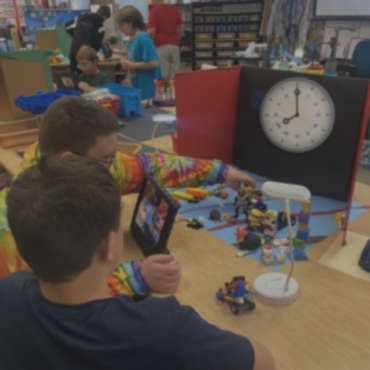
8 h 00 min
